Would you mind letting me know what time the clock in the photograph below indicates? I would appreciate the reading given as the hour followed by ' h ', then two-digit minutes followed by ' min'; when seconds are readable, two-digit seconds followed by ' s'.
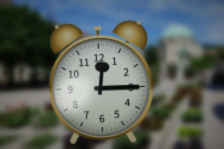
12 h 15 min
